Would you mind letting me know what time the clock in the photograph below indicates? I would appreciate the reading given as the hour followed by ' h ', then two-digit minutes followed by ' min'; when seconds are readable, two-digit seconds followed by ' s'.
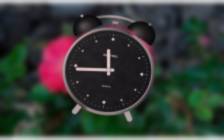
11 h 44 min
